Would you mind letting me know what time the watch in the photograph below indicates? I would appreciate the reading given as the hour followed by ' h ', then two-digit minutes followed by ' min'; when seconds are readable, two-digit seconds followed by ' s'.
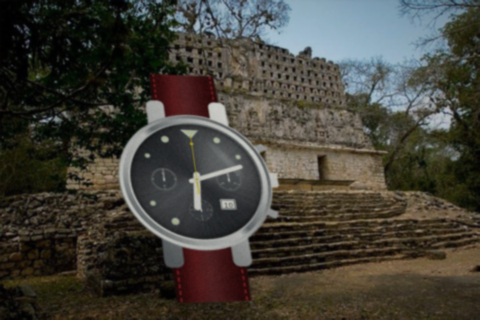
6 h 12 min
